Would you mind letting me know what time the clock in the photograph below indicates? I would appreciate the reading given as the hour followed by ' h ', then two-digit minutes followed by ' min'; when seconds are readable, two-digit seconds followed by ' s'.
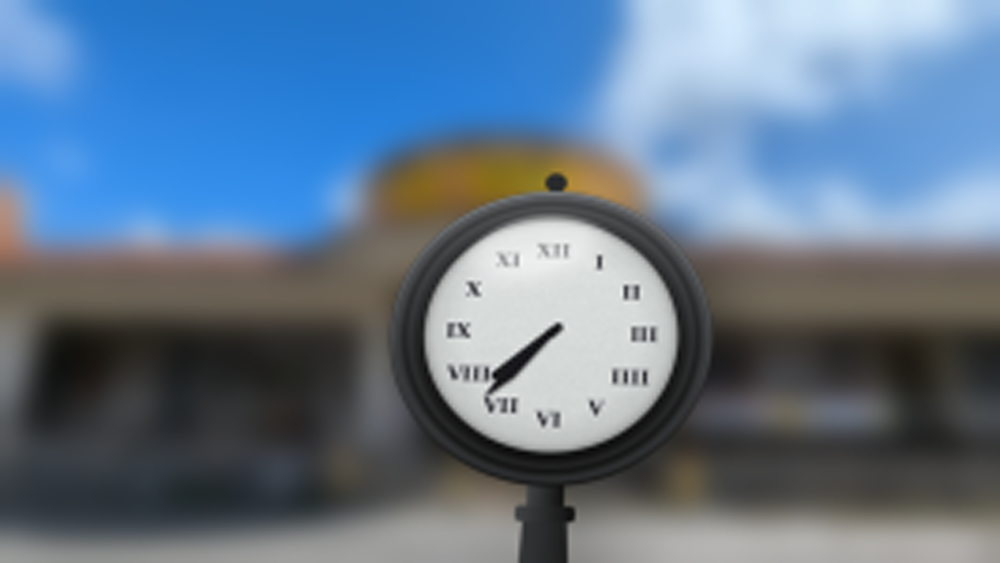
7 h 37 min
